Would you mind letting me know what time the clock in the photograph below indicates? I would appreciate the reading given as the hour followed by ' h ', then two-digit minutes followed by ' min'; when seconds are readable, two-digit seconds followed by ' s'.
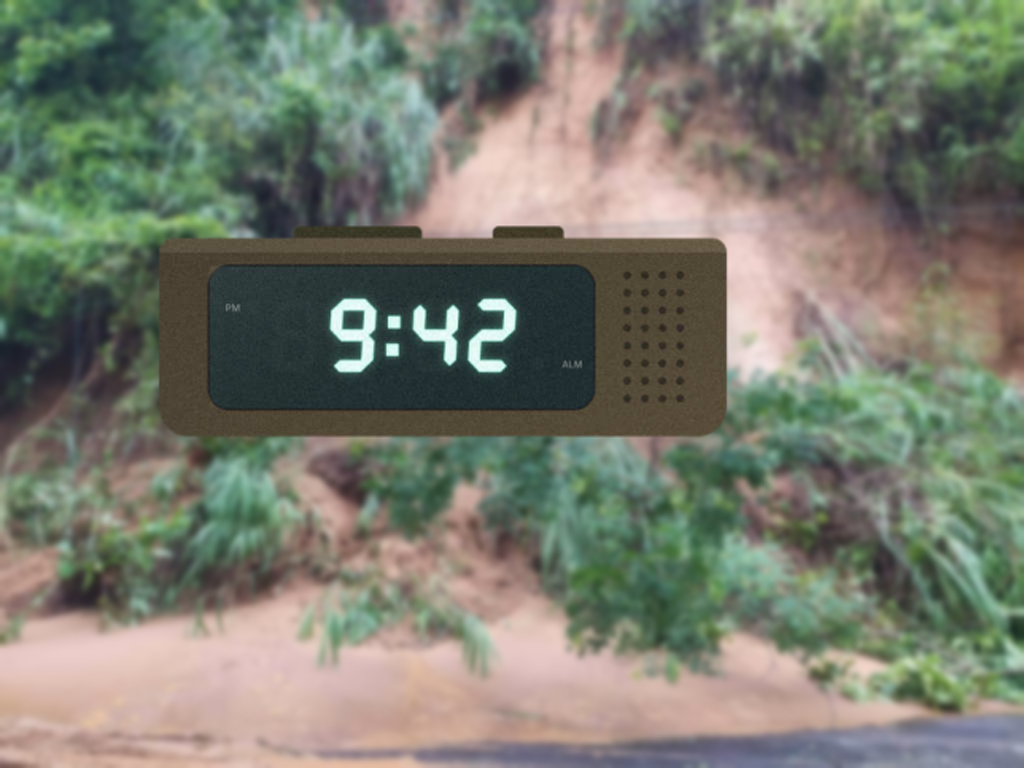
9 h 42 min
